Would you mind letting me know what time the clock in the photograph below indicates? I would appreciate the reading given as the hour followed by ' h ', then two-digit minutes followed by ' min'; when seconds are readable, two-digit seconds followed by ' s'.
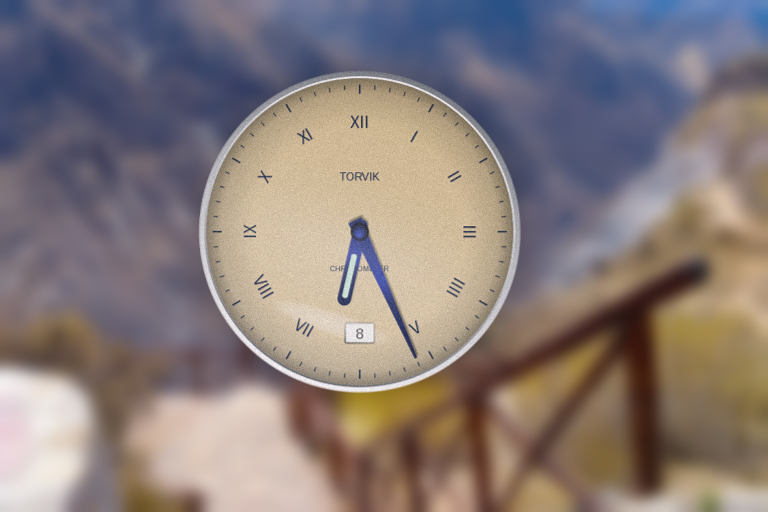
6 h 26 min
